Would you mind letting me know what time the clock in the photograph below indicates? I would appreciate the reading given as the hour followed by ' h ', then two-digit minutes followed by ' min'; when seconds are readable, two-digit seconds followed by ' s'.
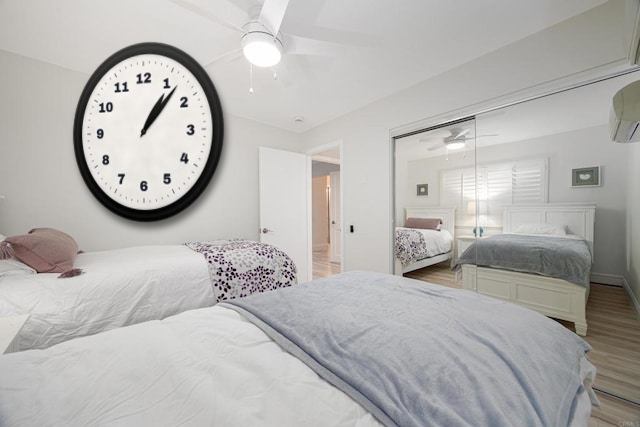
1 h 07 min
